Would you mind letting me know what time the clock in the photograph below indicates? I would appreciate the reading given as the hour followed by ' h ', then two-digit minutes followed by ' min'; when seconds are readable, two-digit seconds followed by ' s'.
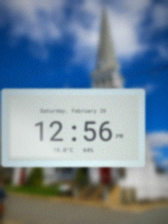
12 h 56 min
